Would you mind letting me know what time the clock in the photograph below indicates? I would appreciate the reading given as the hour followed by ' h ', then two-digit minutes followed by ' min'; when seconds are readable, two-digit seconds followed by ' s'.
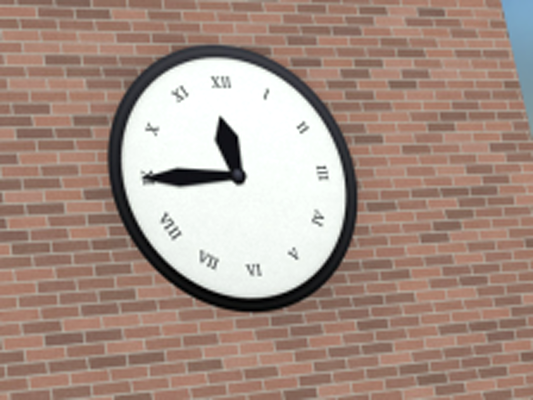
11 h 45 min
